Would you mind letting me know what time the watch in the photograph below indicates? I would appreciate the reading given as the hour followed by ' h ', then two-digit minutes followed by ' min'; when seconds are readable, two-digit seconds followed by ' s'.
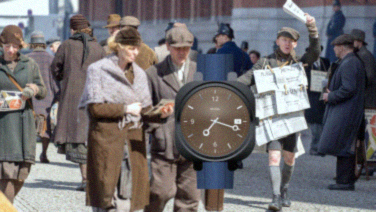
7 h 18 min
